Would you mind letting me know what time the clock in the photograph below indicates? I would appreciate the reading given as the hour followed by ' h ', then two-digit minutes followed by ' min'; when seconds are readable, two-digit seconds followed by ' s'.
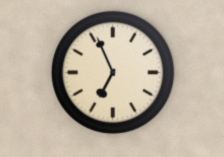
6 h 56 min
